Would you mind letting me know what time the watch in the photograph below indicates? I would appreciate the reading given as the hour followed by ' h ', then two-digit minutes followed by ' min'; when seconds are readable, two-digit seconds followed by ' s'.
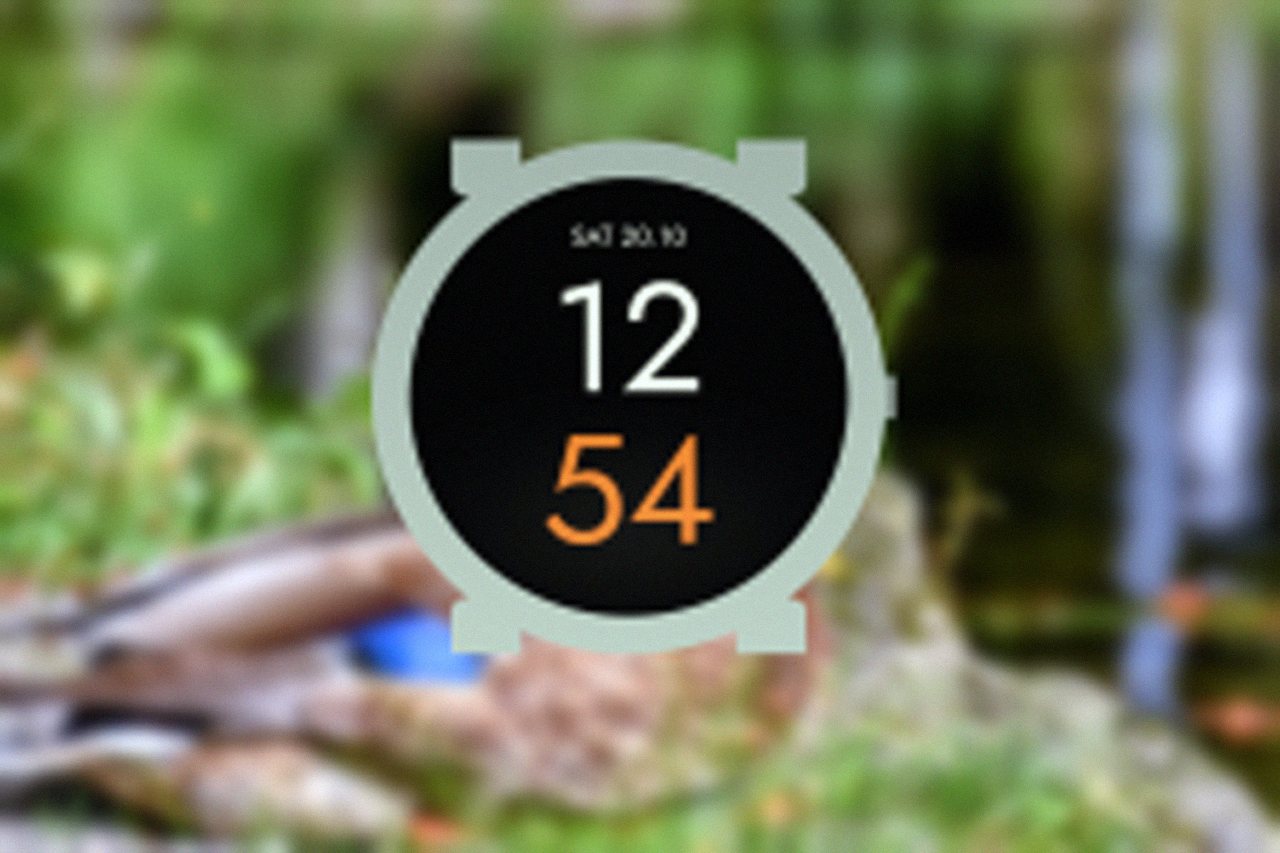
12 h 54 min
